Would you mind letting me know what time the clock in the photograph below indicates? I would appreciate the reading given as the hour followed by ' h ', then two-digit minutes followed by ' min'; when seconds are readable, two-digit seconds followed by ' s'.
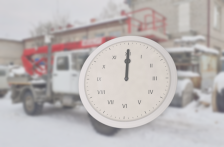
12 h 00 min
